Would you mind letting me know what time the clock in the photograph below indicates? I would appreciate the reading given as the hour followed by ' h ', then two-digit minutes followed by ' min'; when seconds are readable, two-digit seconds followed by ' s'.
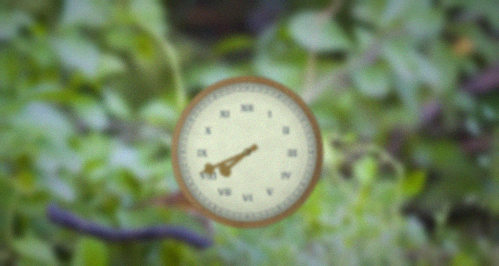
7 h 41 min
